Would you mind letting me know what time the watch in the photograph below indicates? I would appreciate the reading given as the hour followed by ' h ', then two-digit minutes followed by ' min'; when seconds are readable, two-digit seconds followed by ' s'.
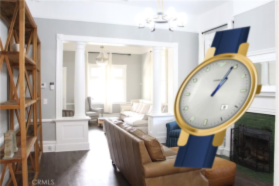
1 h 04 min
